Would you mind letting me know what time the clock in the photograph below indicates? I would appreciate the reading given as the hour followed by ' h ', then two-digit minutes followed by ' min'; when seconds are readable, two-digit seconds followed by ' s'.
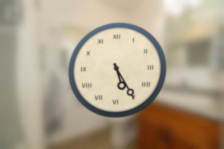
5 h 25 min
